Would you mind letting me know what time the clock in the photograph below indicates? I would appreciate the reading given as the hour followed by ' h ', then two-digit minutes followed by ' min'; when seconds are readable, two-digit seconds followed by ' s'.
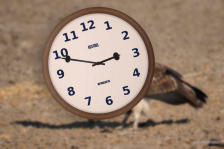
2 h 49 min
